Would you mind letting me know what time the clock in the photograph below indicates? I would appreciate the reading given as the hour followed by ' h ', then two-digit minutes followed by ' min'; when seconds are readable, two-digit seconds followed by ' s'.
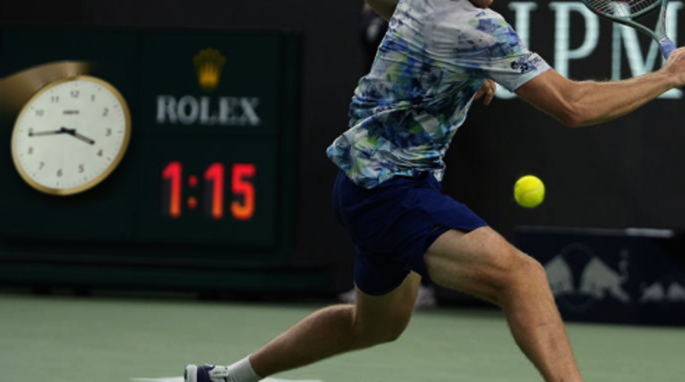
3 h 44 min
